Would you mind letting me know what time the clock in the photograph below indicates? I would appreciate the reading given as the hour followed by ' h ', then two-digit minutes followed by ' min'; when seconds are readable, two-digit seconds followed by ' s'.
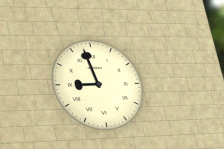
8 h 58 min
